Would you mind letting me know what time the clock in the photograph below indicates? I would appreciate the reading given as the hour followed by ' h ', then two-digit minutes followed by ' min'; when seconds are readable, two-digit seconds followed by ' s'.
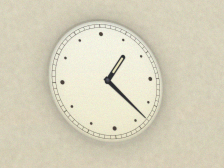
1 h 23 min
